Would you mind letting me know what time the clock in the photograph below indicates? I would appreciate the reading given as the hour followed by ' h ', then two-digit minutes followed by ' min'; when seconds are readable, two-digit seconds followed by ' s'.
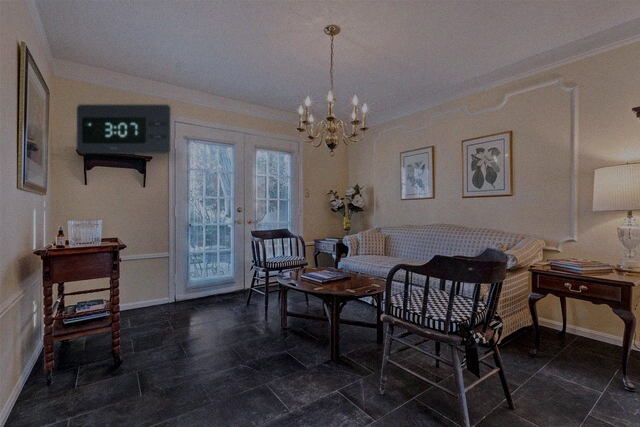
3 h 07 min
